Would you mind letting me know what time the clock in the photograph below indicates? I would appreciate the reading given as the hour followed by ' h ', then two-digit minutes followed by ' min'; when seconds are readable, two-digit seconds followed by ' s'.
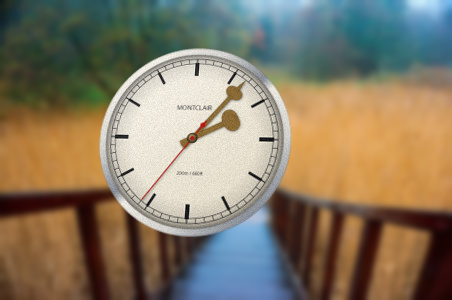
2 h 06 min 36 s
